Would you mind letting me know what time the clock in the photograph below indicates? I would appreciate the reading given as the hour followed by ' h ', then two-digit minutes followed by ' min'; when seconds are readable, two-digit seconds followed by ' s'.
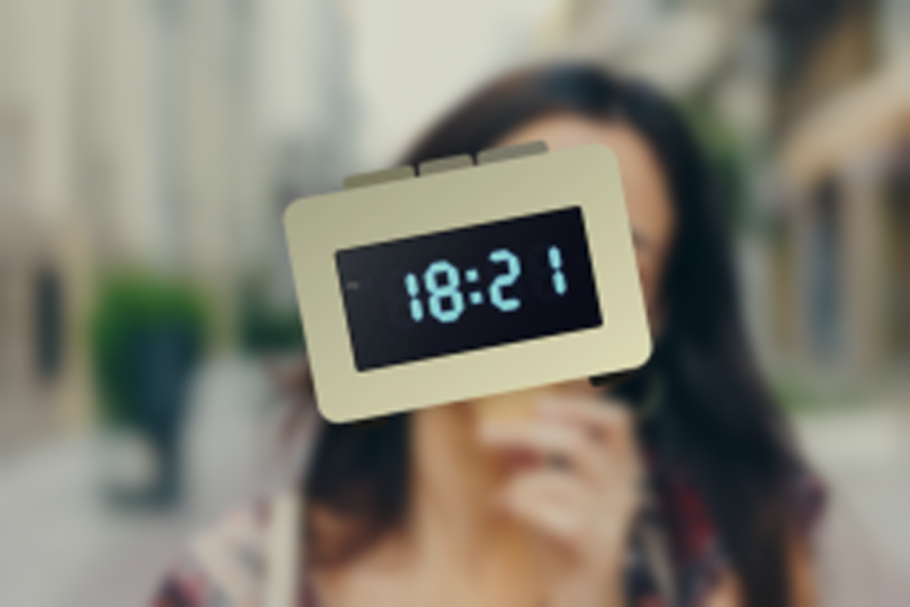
18 h 21 min
